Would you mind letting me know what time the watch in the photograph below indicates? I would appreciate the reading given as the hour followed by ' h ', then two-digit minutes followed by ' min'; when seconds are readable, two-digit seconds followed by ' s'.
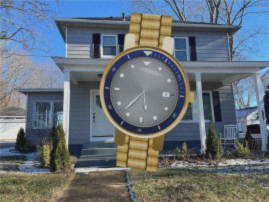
5 h 37 min
